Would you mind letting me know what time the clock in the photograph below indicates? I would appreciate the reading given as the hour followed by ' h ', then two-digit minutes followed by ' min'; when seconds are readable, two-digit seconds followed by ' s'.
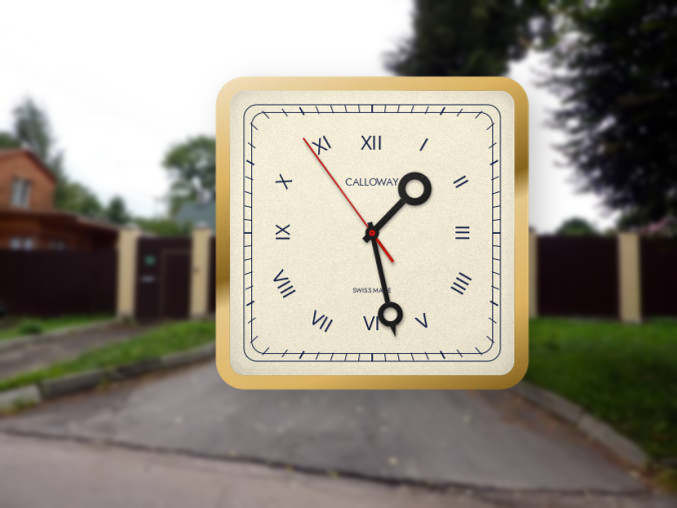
1 h 27 min 54 s
